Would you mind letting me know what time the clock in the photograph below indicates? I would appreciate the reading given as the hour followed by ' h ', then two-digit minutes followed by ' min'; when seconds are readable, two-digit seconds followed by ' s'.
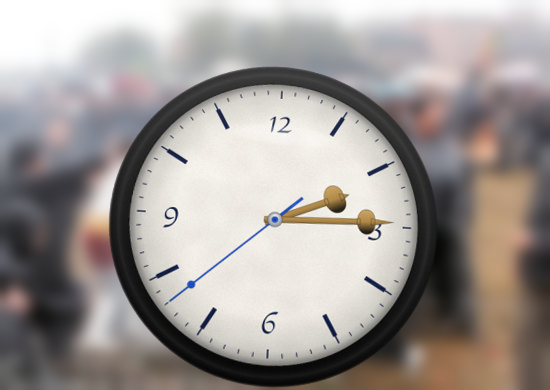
2 h 14 min 38 s
